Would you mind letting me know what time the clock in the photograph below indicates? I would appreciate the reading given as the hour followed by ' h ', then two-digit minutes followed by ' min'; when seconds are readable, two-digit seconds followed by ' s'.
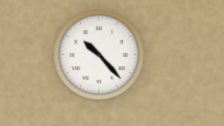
10 h 23 min
